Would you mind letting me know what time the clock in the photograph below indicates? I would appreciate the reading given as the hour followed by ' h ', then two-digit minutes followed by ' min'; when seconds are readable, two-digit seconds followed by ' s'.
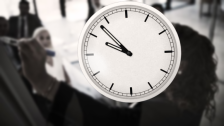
9 h 53 min
